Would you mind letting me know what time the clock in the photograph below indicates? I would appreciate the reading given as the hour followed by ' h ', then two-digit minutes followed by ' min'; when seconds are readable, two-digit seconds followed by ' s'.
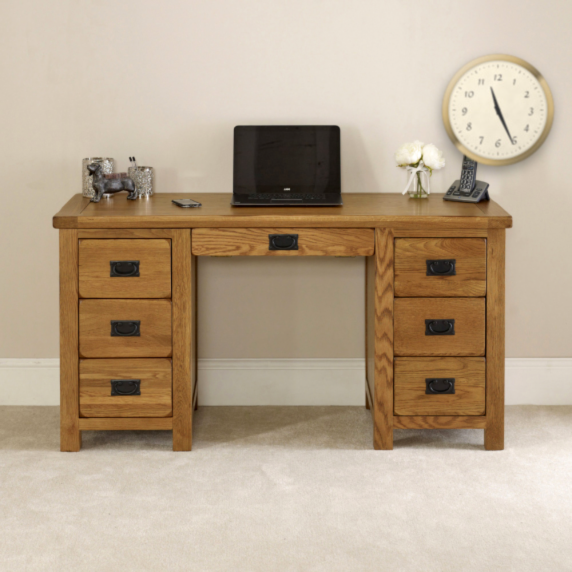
11 h 26 min
